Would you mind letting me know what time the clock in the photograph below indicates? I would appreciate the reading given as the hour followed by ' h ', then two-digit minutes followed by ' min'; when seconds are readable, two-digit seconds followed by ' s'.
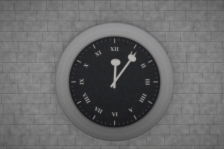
12 h 06 min
